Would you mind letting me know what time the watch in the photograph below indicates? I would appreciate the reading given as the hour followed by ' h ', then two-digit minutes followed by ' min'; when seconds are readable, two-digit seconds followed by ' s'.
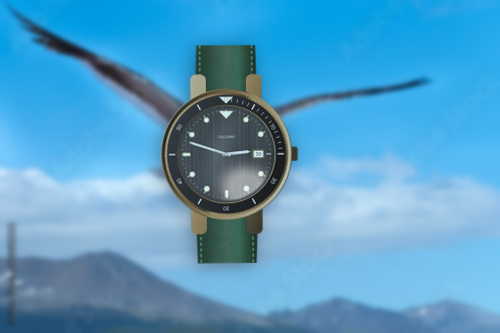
2 h 48 min
